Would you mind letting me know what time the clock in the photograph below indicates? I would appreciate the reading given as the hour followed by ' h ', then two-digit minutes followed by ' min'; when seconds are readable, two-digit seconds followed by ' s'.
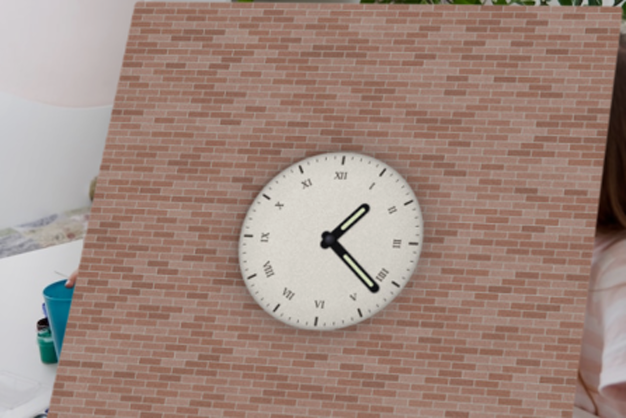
1 h 22 min
